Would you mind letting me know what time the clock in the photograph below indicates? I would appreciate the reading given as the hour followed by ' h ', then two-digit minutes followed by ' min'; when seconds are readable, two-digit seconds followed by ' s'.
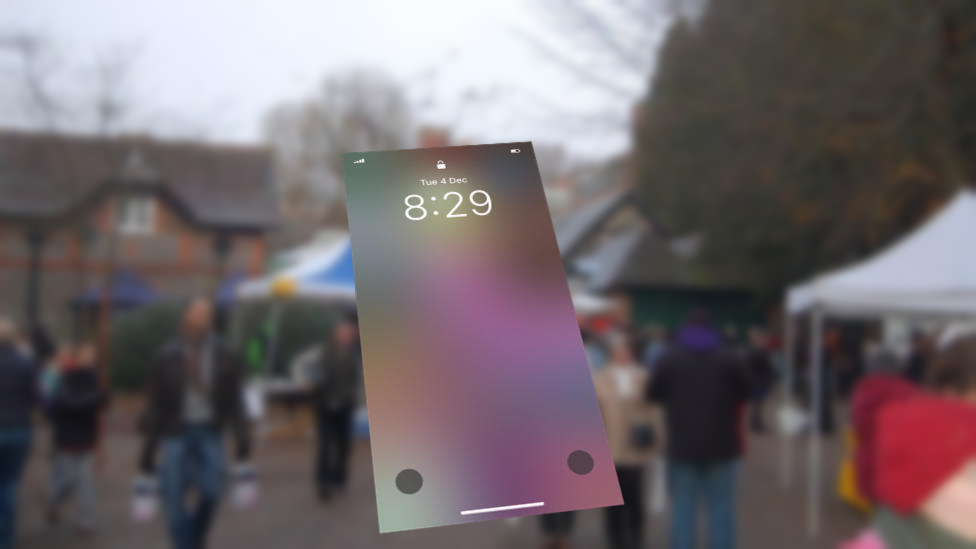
8 h 29 min
